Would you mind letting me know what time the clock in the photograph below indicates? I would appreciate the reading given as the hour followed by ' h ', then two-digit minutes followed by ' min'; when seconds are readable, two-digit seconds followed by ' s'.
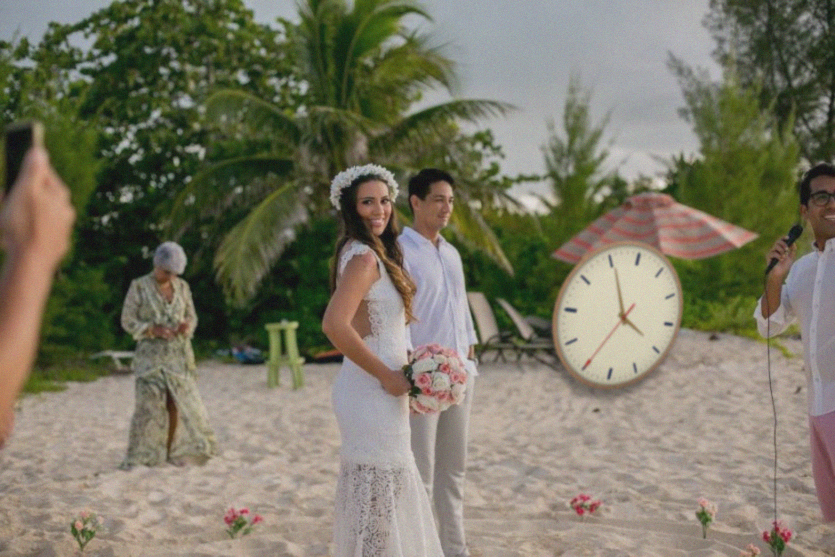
3 h 55 min 35 s
